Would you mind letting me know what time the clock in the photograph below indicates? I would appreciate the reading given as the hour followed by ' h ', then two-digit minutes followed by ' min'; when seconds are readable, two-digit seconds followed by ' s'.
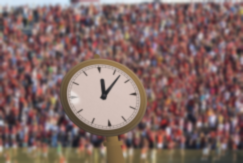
12 h 07 min
